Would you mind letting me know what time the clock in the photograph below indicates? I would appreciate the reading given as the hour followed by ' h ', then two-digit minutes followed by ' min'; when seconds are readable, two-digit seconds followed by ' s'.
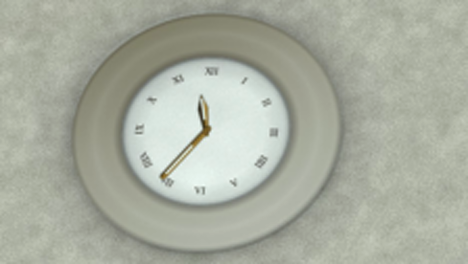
11 h 36 min
